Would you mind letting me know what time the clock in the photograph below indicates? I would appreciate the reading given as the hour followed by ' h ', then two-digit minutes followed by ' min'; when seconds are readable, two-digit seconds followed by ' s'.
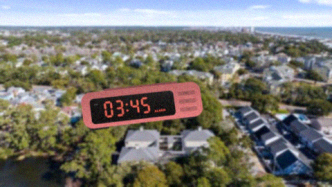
3 h 45 min
